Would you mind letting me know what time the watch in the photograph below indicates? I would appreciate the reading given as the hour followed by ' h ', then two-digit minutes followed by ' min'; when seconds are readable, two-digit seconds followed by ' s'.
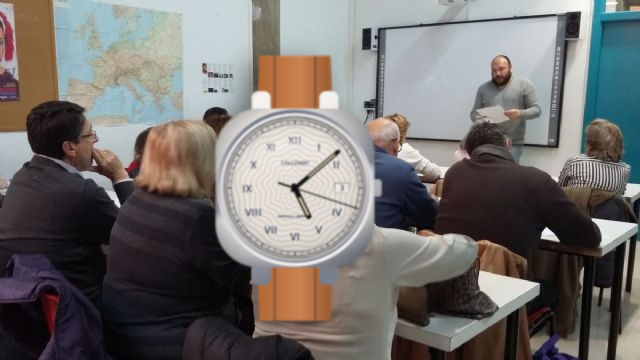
5 h 08 min 18 s
